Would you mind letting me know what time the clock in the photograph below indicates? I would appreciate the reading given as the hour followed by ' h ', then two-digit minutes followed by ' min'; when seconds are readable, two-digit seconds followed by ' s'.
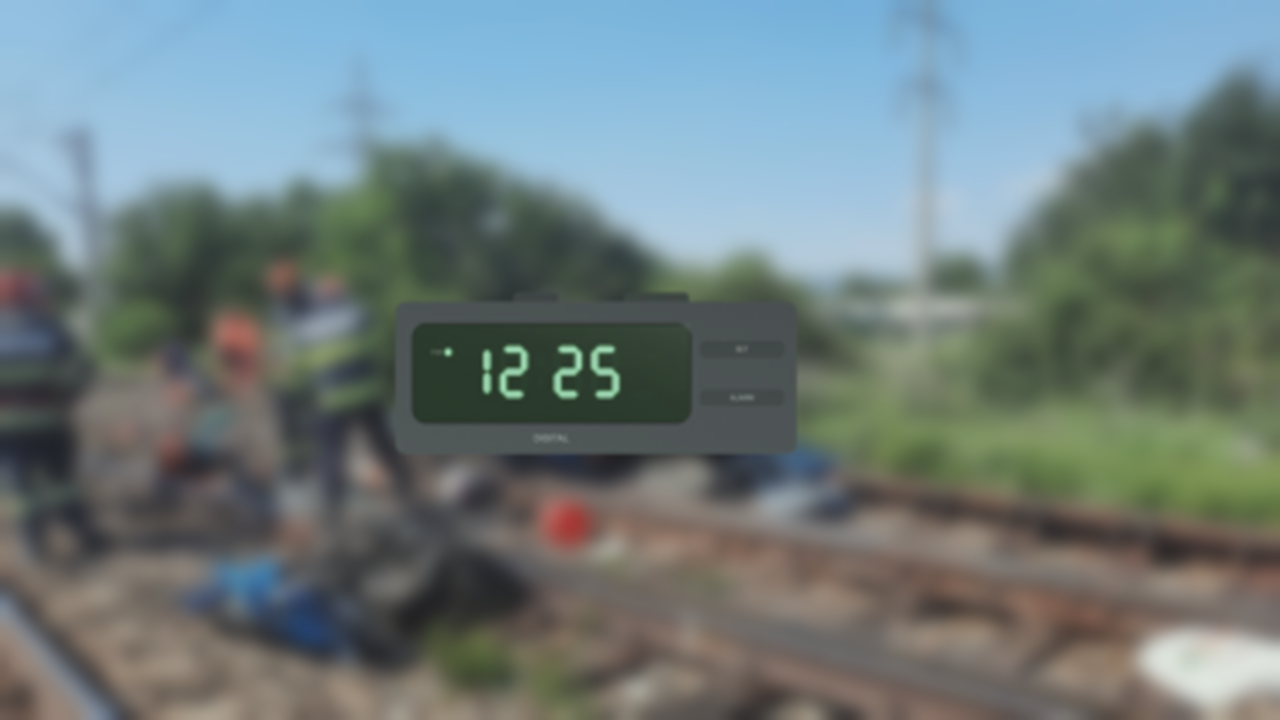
12 h 25 min
